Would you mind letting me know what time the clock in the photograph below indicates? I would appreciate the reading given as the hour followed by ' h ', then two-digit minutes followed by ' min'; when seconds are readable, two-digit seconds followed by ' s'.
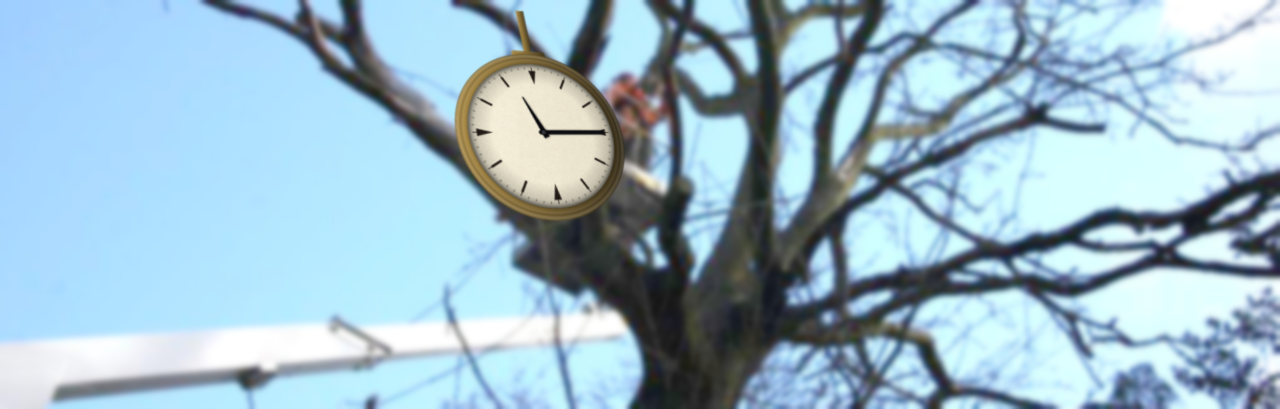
11 h 15 min
